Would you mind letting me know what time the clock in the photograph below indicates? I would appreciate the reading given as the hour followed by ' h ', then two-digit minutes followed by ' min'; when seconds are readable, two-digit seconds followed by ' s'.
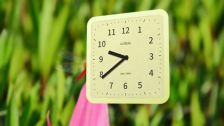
9 h 39 min
